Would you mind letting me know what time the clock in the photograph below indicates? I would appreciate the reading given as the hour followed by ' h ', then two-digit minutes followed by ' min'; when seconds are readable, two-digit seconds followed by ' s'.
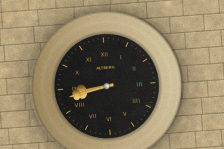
8 h 43 min
